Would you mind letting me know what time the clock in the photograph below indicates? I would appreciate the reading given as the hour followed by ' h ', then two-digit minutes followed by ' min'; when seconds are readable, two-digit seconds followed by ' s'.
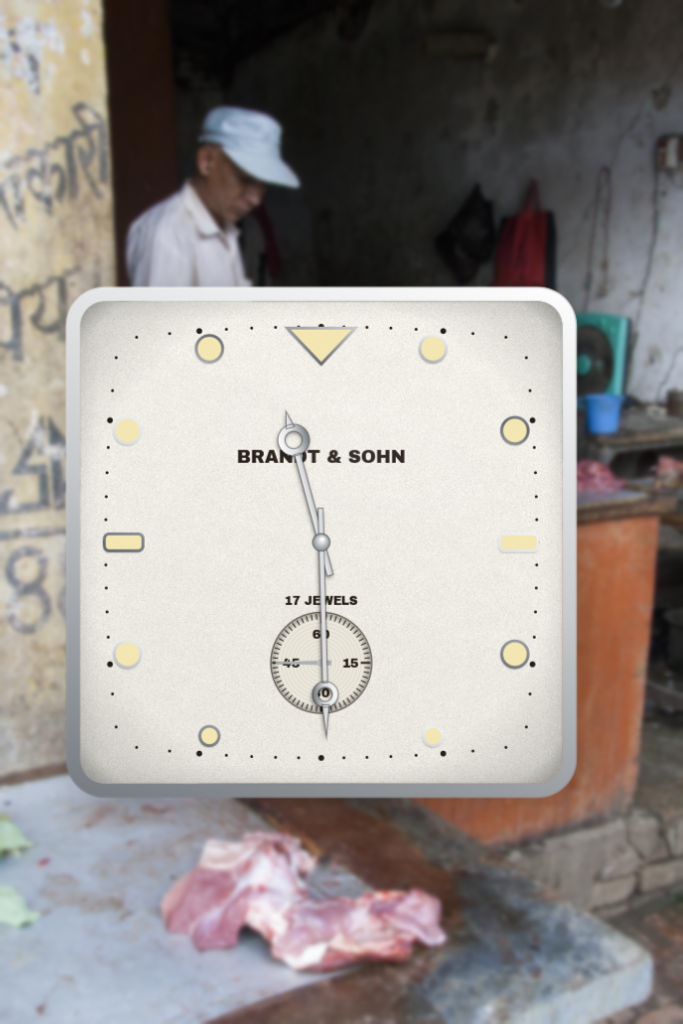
11 h 29 min 45 s
